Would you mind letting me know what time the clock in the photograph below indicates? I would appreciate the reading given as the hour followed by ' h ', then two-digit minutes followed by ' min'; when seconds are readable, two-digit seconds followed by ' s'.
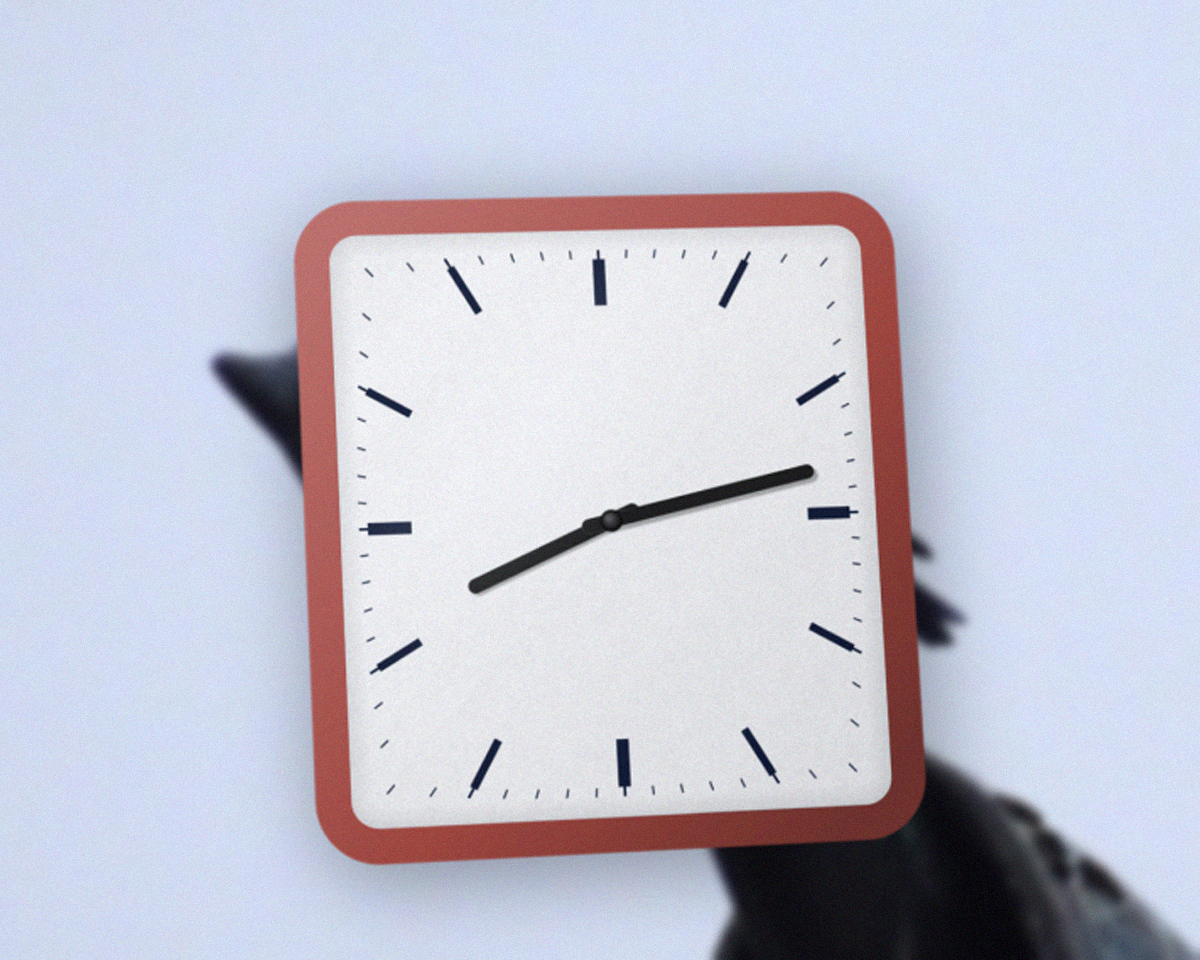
8 h 13 min
